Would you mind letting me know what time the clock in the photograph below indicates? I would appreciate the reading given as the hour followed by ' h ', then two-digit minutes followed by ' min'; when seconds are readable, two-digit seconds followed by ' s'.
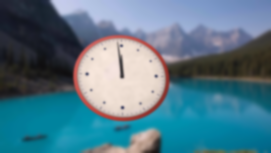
11 h 59 min
